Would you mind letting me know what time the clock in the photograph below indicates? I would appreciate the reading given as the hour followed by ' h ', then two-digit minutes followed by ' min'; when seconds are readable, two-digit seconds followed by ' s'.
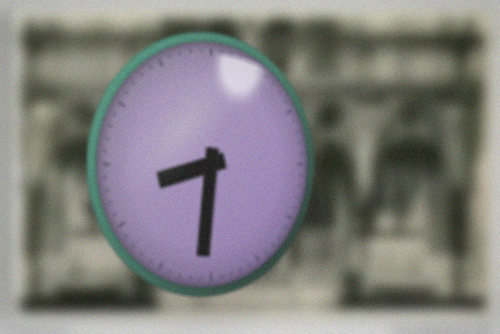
8 h 31 min
